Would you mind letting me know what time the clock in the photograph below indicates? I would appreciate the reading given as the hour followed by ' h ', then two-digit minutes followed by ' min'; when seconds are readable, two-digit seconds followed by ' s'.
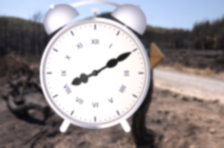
8 h 10 min
